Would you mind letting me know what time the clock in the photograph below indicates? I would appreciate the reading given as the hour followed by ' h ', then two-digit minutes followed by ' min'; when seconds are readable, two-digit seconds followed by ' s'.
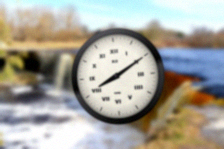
8 h 10 min
